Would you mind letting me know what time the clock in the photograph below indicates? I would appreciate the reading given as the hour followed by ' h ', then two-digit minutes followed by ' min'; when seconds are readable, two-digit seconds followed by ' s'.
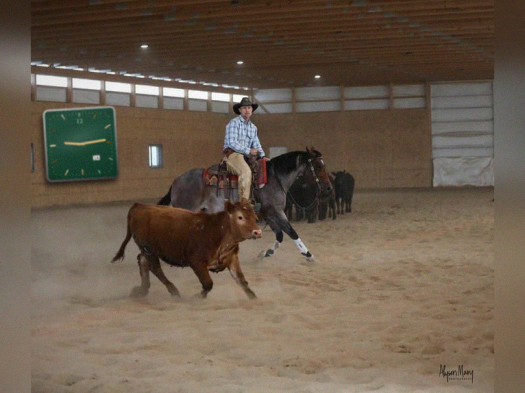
9 h 14 min
